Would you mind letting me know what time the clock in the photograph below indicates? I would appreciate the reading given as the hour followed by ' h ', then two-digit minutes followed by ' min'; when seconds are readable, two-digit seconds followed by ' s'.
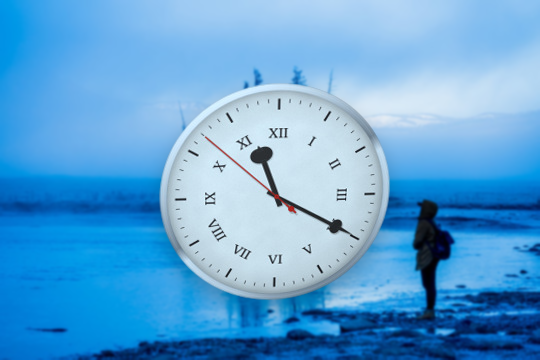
11 h 19 min 52 s
